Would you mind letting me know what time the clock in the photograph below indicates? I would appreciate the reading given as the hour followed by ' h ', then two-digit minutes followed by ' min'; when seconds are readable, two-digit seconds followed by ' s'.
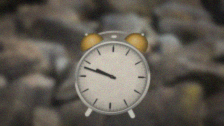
9 h 48 min
